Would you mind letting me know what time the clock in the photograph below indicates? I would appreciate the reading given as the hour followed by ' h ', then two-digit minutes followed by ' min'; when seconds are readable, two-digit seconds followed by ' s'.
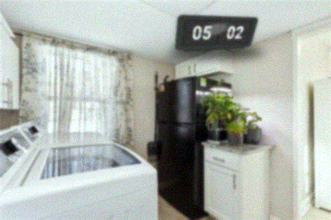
5 h 02 min
